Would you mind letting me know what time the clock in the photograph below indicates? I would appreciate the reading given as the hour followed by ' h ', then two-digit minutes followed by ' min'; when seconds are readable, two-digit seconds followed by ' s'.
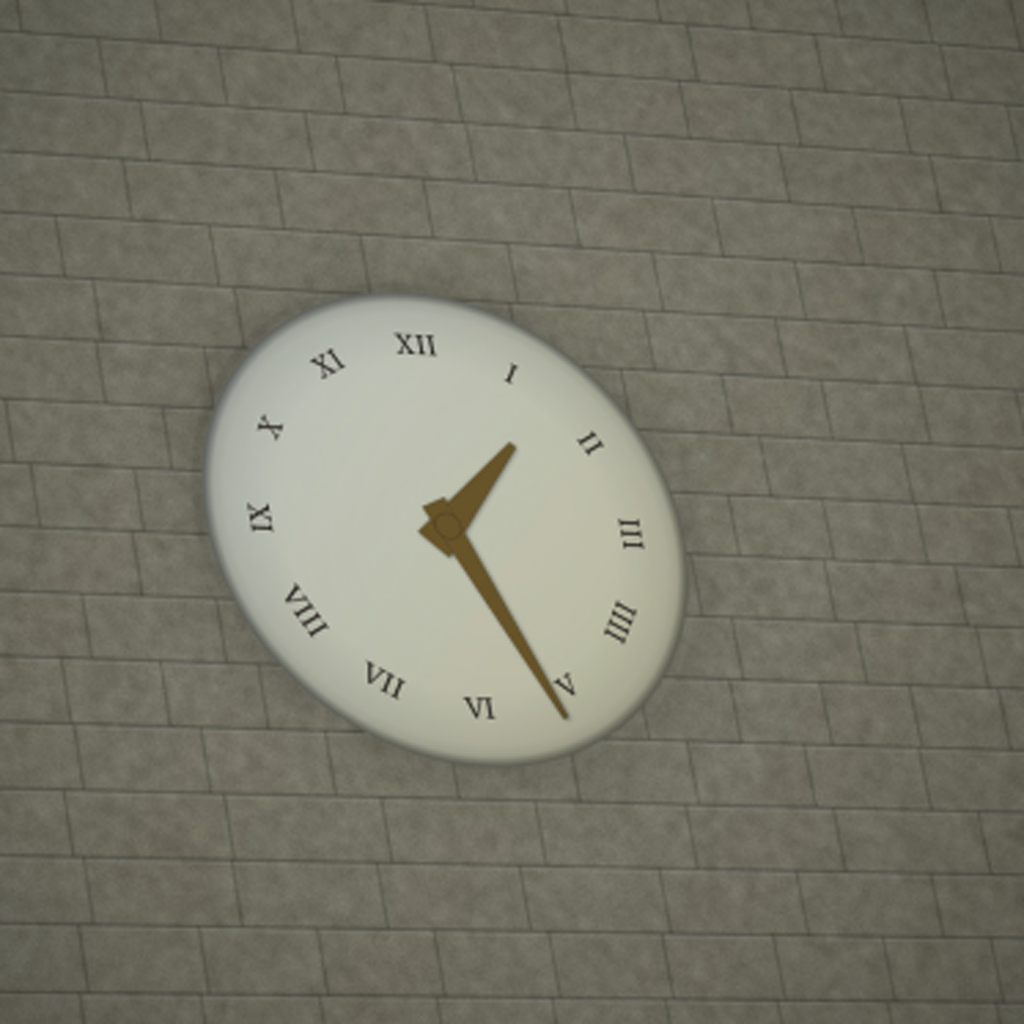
1 h 26 min
